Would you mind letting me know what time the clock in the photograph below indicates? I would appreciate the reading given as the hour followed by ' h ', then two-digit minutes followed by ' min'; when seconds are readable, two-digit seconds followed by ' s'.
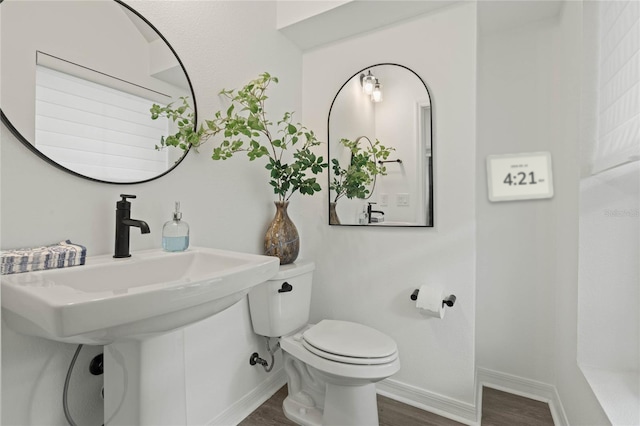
4 h 21 min
